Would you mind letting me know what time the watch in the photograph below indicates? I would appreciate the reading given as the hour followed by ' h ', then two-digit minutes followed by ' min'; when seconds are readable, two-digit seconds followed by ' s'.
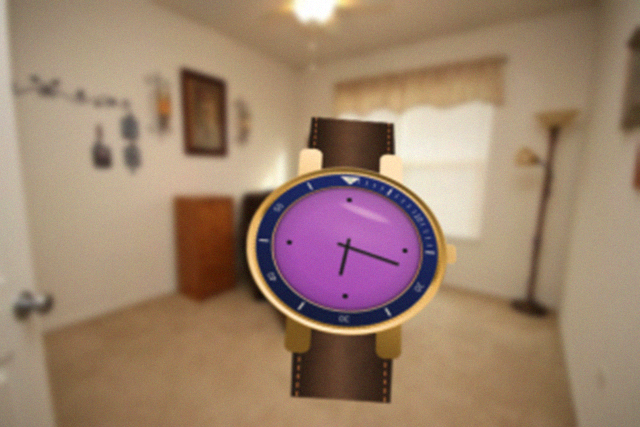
6 h 18 min
